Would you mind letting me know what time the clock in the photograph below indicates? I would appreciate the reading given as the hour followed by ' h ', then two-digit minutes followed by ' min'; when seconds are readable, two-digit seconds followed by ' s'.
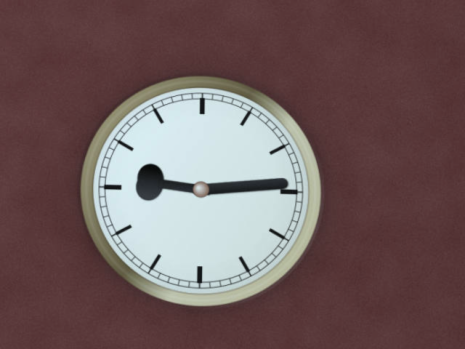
9 h 14 min
